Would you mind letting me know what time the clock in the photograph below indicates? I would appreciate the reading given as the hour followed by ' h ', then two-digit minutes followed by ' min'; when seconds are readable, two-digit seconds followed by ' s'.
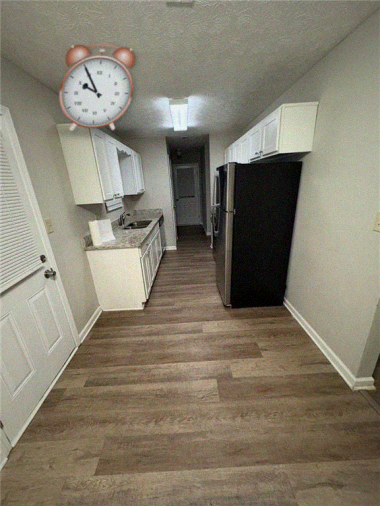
9 h 55 min
